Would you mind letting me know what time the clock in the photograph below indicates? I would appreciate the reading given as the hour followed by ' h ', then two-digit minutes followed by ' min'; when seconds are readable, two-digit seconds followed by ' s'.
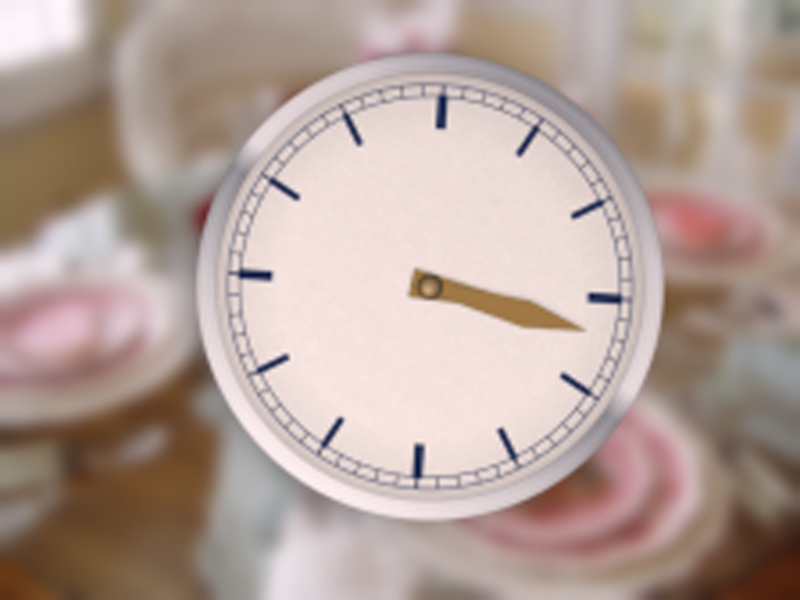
3 h 17 min
